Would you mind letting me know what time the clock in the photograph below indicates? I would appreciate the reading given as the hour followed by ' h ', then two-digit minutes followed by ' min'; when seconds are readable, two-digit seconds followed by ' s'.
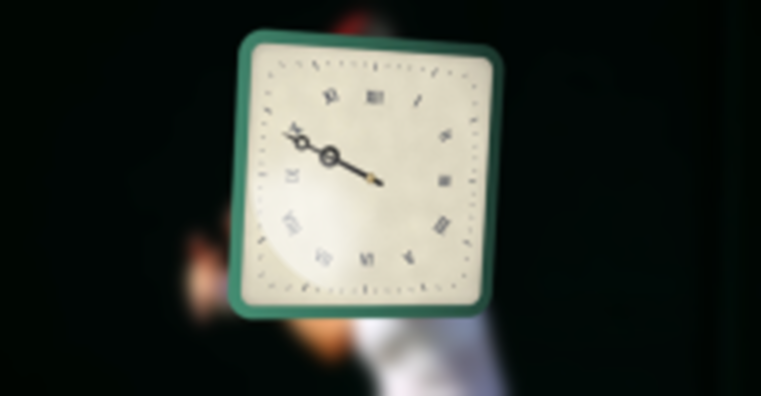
9 h 49 min
